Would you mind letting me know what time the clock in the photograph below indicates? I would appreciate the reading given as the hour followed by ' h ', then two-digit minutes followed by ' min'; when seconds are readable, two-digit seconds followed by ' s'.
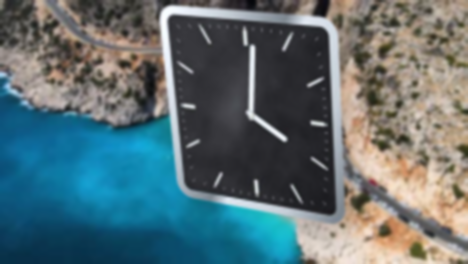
4 h 01 min
